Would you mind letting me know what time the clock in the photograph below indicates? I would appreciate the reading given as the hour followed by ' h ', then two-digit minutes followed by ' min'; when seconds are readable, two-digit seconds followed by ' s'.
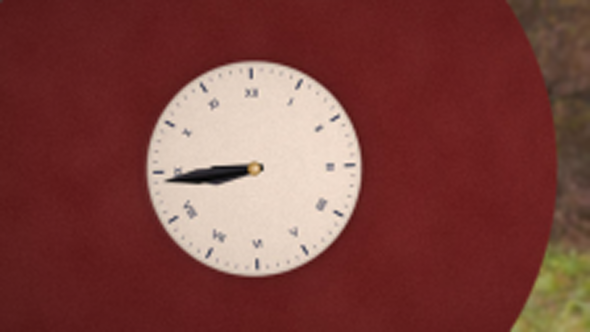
8 h 44 min
